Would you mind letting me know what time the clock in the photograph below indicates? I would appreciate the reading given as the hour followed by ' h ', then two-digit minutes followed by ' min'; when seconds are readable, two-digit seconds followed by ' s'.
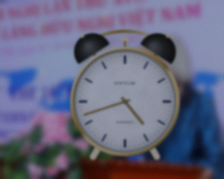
4 h 42 min
